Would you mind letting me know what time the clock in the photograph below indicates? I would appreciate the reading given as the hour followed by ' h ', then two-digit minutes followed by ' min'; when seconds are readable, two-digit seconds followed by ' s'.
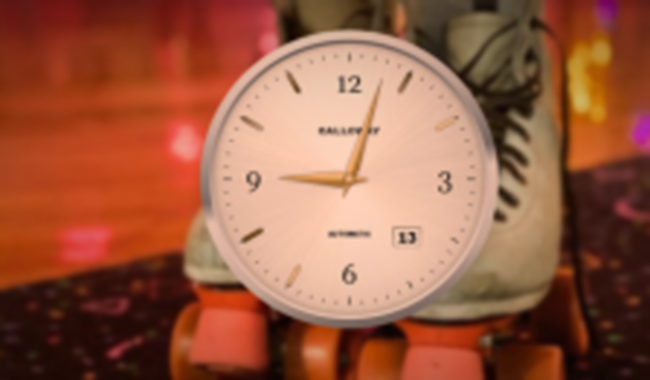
9 h 03 min
